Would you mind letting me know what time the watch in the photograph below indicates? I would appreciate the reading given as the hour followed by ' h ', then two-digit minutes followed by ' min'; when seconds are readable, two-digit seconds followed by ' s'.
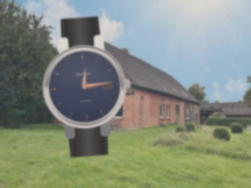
12 h 14 min
